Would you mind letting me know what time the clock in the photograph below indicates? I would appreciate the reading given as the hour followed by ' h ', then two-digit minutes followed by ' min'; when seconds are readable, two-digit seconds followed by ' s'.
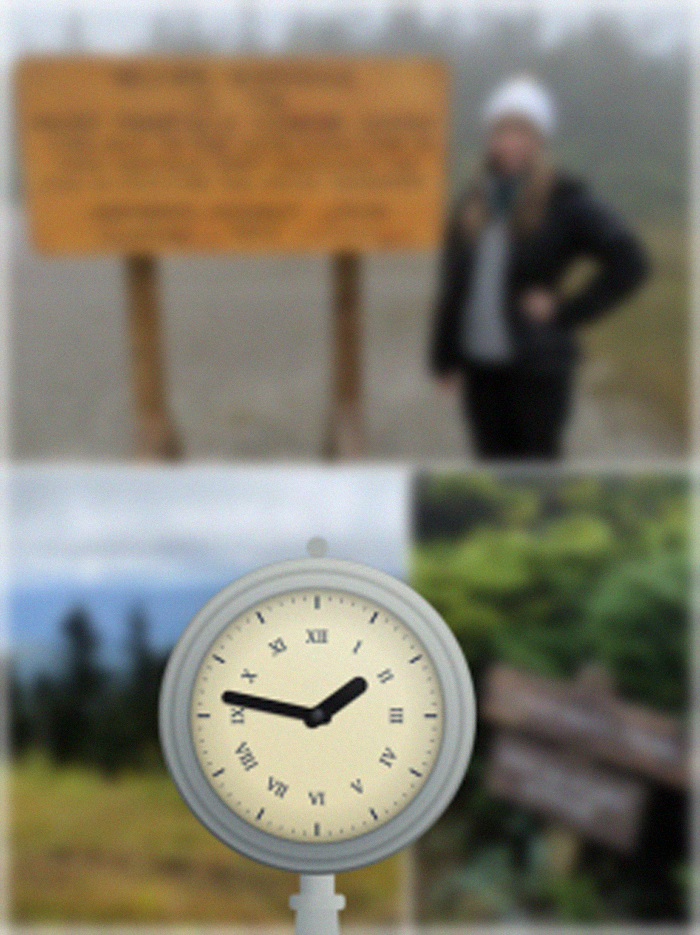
1 h 47 min
